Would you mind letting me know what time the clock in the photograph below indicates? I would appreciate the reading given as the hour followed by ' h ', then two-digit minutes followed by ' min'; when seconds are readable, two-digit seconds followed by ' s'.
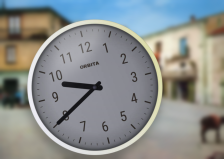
9 h 40 min
